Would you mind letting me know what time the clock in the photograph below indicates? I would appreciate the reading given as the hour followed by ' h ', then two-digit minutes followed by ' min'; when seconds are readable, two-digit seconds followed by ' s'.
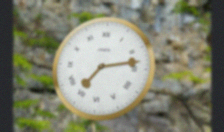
7 h 13 min
